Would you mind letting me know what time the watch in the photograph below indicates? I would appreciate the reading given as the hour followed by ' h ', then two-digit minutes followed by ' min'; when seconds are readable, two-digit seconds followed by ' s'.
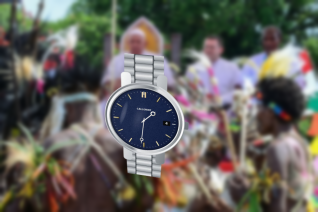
1 h 31 min
